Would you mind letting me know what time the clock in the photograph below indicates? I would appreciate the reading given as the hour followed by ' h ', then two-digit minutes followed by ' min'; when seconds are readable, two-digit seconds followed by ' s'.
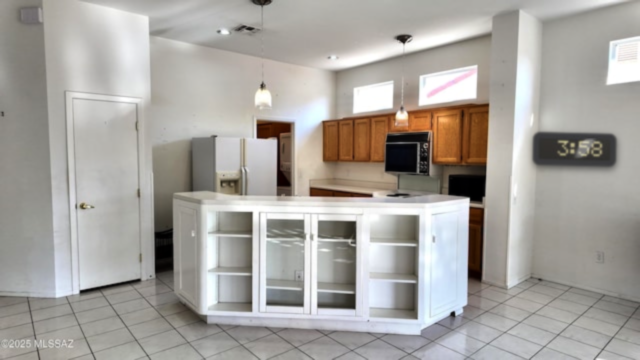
3 h 58 min
